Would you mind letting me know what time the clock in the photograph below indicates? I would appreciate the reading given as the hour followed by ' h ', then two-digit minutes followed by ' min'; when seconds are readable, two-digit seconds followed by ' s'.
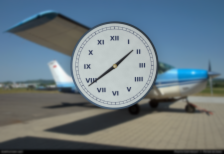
1 h 39 min
